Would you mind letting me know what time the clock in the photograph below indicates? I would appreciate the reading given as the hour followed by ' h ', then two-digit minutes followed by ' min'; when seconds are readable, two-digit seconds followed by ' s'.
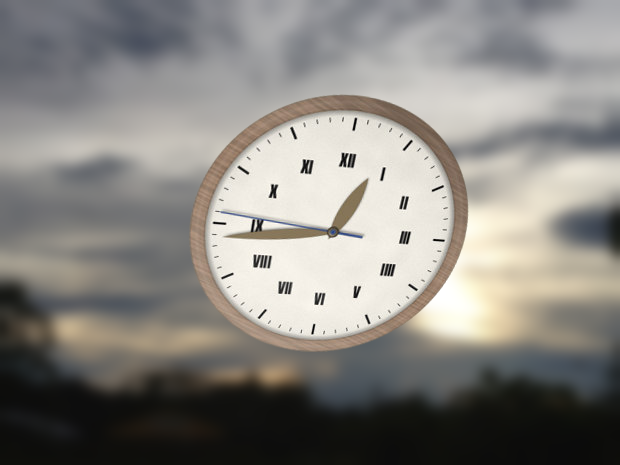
12 h 43 min 46 s
